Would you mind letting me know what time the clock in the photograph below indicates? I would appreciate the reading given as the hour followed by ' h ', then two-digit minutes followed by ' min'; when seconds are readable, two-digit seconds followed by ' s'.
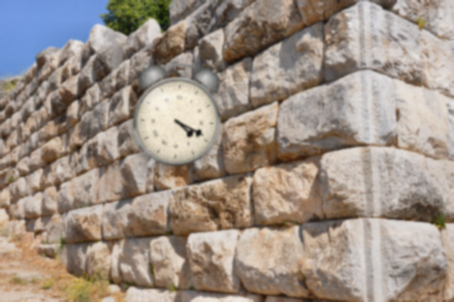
4 h 19 min
